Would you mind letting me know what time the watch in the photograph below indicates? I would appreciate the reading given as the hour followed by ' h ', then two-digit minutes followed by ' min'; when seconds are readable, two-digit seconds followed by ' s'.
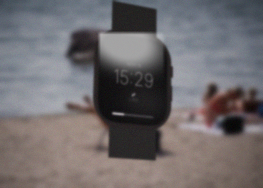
15 h 29 min
